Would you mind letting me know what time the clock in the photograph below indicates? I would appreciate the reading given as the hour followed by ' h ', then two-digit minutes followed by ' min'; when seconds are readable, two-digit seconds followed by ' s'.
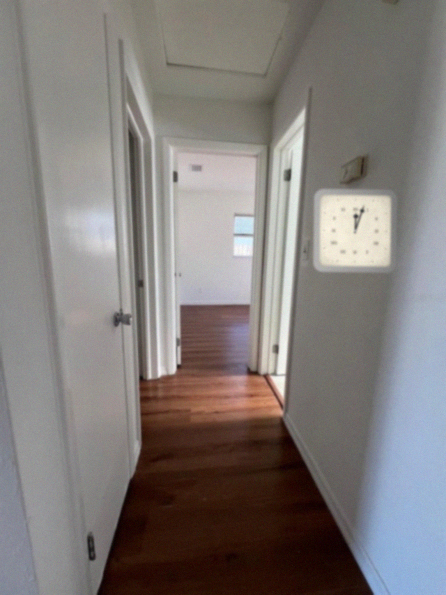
12 h 03 min
